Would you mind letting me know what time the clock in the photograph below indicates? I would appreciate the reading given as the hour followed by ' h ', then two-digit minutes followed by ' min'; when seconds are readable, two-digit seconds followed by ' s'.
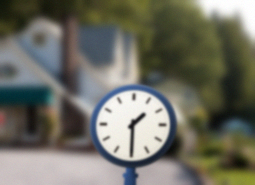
1 h 30 min
